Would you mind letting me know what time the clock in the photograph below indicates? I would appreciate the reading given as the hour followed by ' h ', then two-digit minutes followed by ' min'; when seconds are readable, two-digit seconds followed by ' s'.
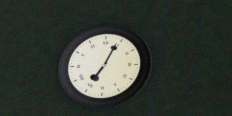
7 h 04 min
